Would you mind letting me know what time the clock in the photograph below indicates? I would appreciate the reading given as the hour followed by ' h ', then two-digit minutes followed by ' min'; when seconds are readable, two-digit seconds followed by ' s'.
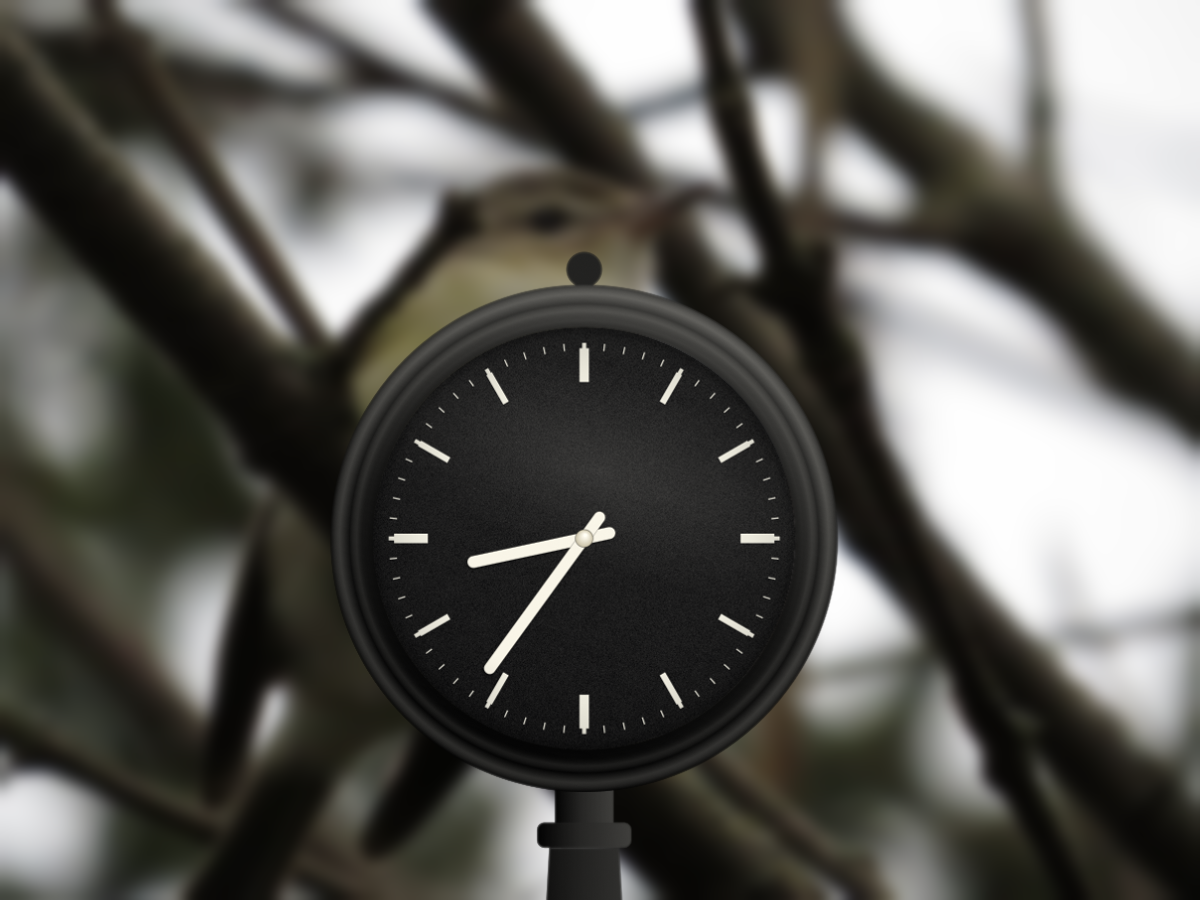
8 h 36 min
